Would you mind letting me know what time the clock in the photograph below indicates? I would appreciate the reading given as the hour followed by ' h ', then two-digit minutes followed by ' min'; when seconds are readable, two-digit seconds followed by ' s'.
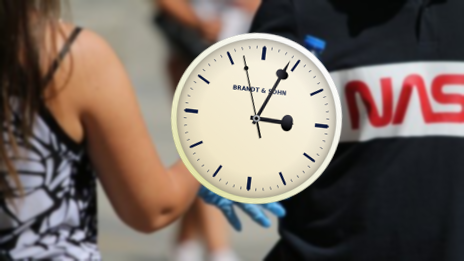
3 h 03 min 57 s
